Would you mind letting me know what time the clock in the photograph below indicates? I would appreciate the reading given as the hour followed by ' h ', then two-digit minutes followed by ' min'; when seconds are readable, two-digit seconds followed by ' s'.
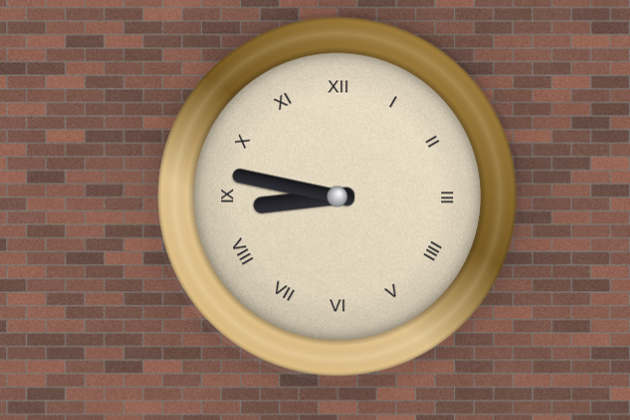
8 h 47 min
